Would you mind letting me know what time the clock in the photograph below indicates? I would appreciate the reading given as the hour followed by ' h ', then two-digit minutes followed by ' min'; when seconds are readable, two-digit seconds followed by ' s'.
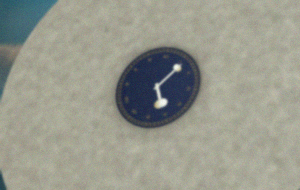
5 h 06 min
